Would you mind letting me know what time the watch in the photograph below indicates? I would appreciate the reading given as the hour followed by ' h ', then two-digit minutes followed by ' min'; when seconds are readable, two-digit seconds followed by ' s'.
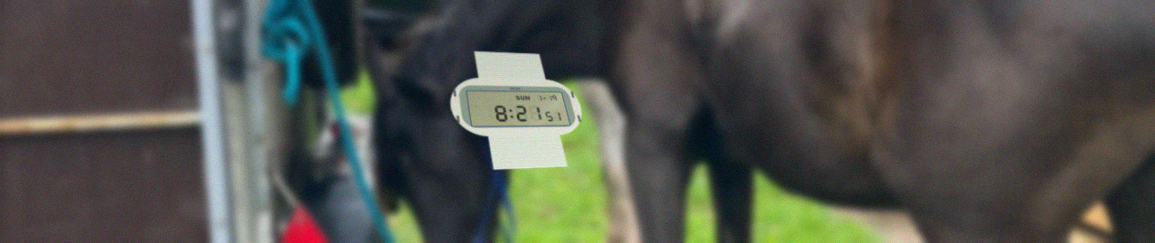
8 h 21 min 51 s
